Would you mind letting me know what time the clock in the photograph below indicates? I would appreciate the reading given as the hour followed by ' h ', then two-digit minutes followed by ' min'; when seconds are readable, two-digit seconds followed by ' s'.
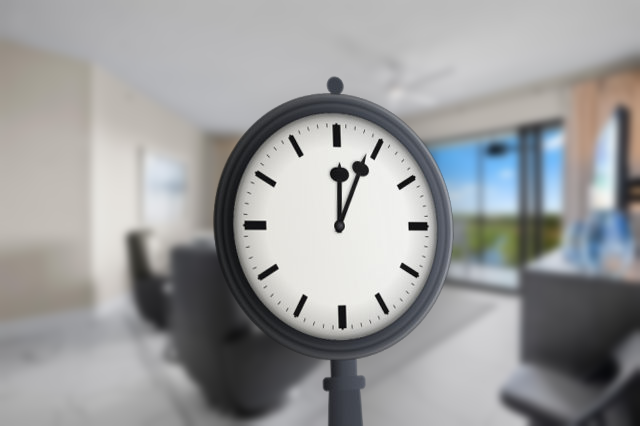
12 h 04 min
